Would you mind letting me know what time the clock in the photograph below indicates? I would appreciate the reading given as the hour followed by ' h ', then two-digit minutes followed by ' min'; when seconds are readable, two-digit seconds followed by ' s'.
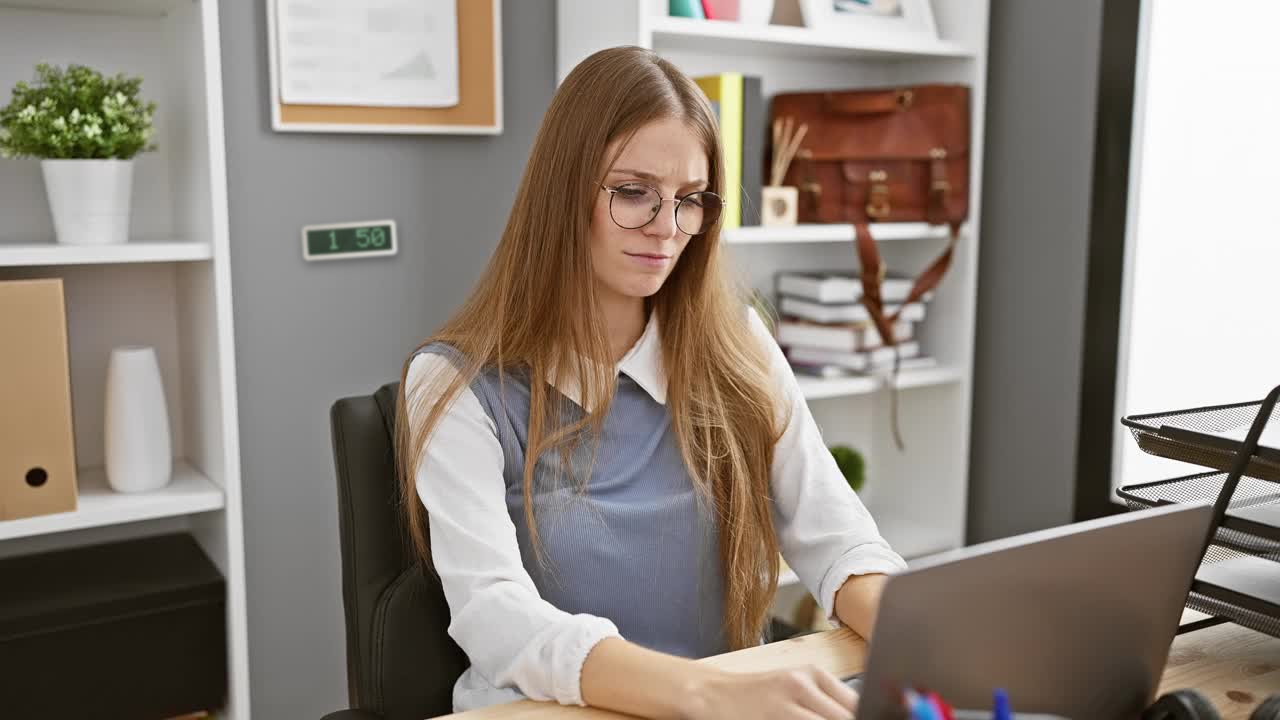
1 h 50 min
